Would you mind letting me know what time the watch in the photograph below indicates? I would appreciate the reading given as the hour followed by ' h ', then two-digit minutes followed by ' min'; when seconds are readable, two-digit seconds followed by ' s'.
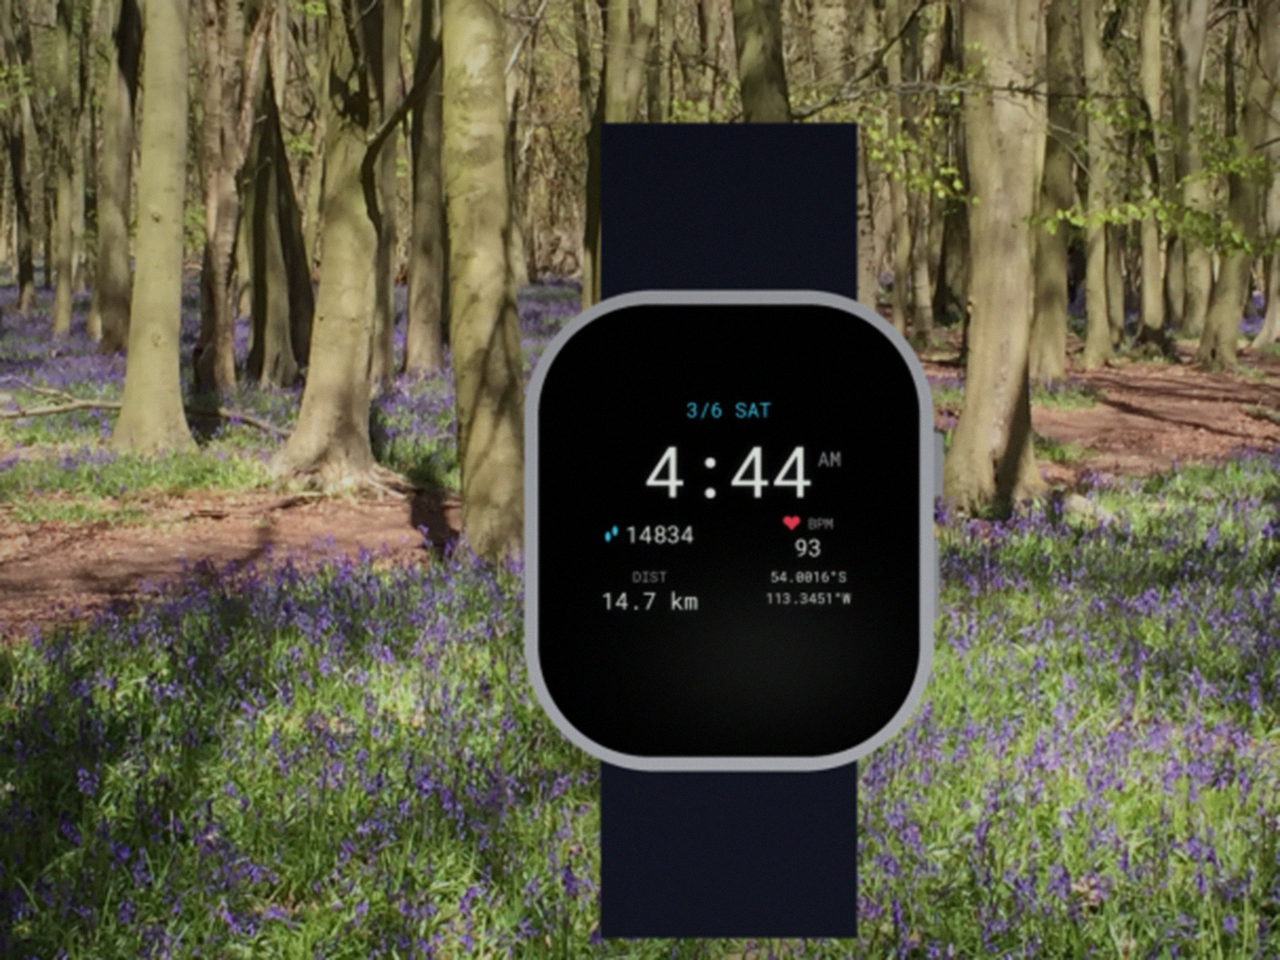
4 h 44 min
